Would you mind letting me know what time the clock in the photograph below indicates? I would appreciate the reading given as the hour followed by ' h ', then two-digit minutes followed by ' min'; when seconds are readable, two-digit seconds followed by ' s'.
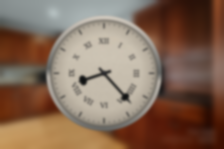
8 h 23 min
